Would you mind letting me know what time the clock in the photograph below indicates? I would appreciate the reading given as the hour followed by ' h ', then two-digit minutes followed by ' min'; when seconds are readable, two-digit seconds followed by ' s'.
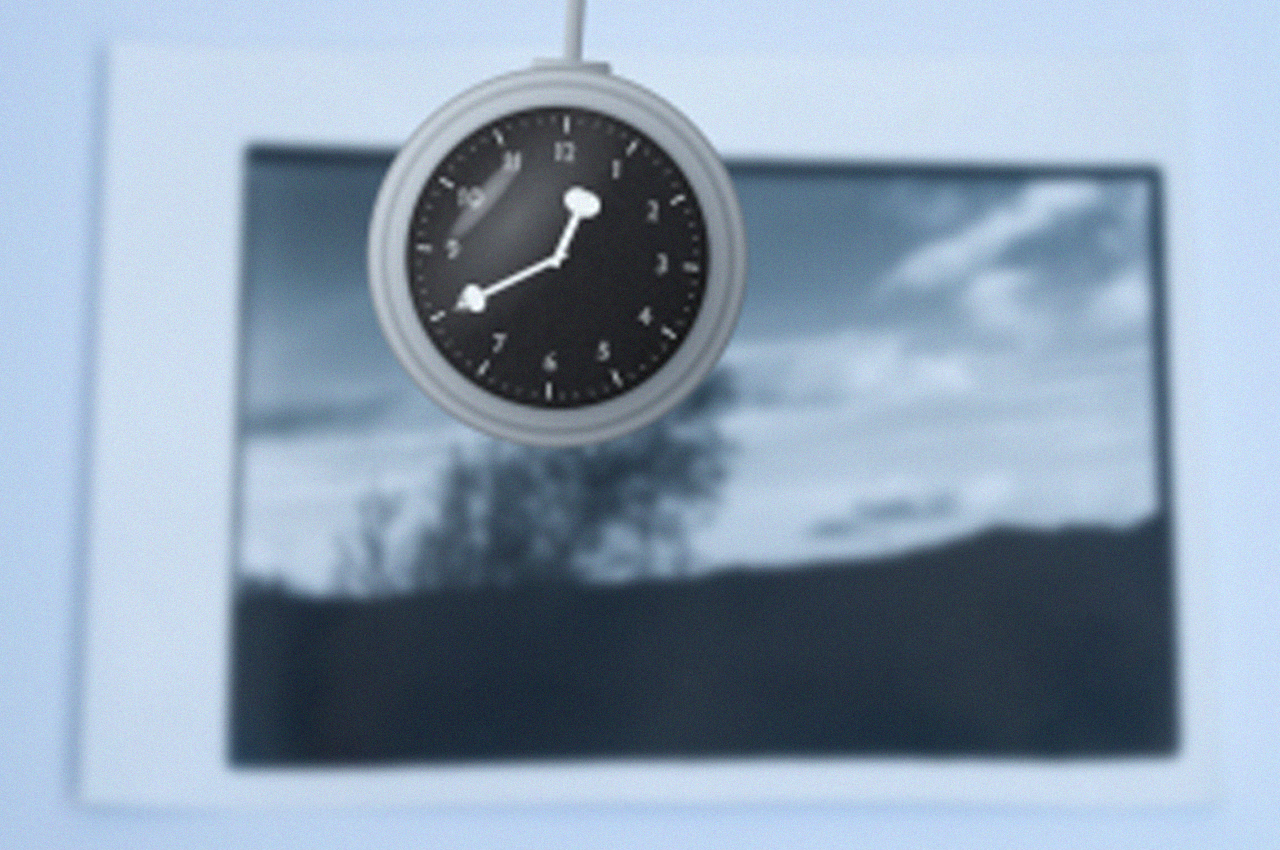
12 h 40 min
